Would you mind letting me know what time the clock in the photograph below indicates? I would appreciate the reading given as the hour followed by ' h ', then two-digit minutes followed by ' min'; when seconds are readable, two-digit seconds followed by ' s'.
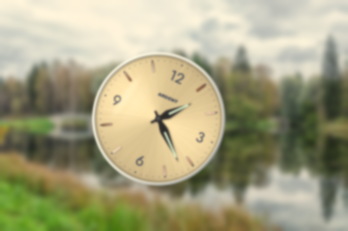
1 h 22 min
